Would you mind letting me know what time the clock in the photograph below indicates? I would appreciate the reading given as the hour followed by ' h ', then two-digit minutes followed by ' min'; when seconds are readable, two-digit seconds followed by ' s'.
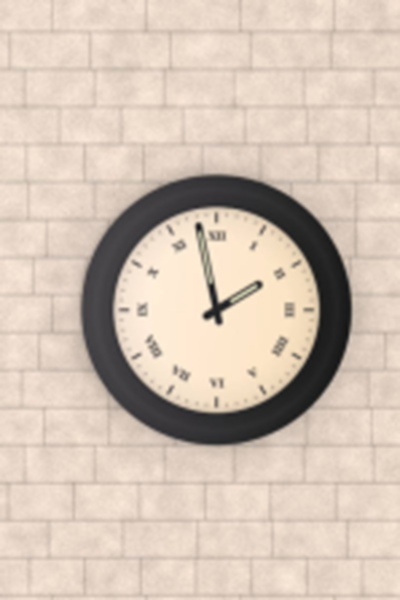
1 h 58 min
